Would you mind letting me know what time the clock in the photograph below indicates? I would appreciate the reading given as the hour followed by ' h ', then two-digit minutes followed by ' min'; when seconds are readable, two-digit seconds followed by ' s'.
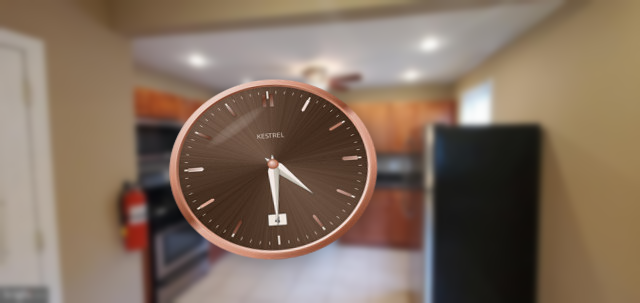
4 h 30 min
